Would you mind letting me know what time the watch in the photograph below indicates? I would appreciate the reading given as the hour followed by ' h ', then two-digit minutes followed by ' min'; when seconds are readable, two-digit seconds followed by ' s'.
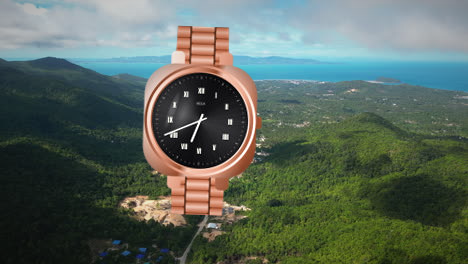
6 h 41 min
